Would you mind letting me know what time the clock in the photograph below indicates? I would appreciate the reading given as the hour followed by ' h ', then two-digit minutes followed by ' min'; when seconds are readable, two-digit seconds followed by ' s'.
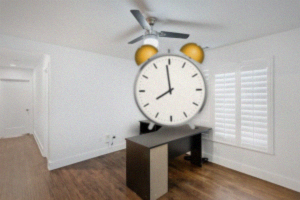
7 h 59 min
